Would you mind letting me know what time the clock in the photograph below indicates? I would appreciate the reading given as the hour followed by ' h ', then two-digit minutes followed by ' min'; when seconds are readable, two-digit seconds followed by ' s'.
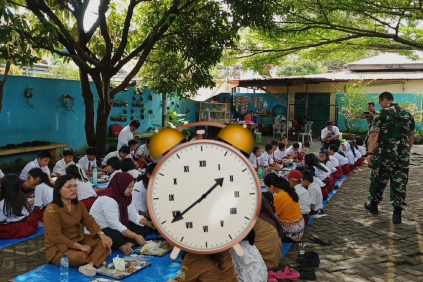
1 h 39 min
